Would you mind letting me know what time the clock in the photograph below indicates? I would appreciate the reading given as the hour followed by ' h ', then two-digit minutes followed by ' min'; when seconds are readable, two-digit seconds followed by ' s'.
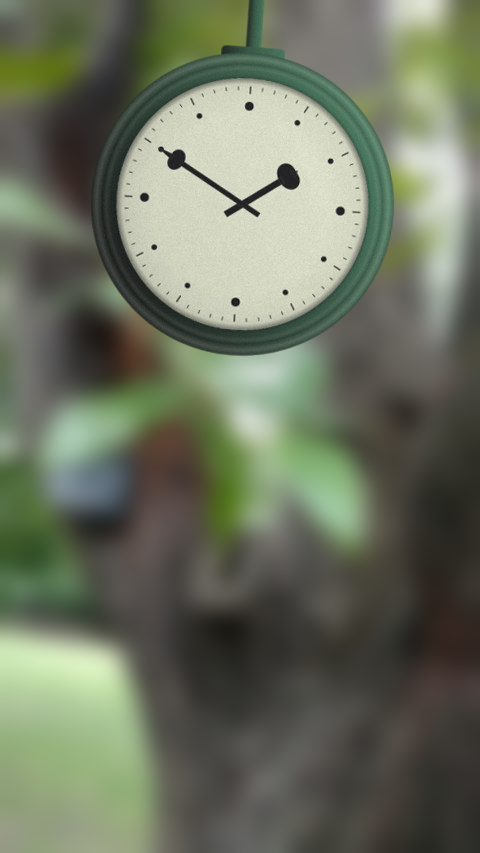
1 h 50 min
